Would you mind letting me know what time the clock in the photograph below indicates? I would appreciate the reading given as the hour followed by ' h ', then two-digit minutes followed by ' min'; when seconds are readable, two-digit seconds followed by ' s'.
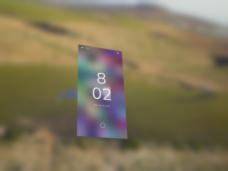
8 h 02 min
